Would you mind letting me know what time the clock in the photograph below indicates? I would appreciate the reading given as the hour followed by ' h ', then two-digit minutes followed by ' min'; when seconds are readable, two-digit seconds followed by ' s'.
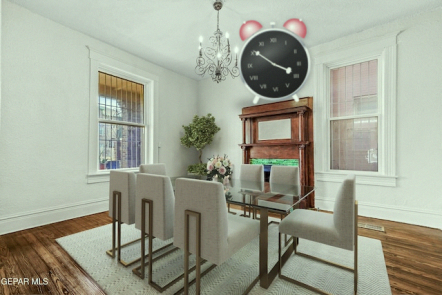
3 h 51 min
